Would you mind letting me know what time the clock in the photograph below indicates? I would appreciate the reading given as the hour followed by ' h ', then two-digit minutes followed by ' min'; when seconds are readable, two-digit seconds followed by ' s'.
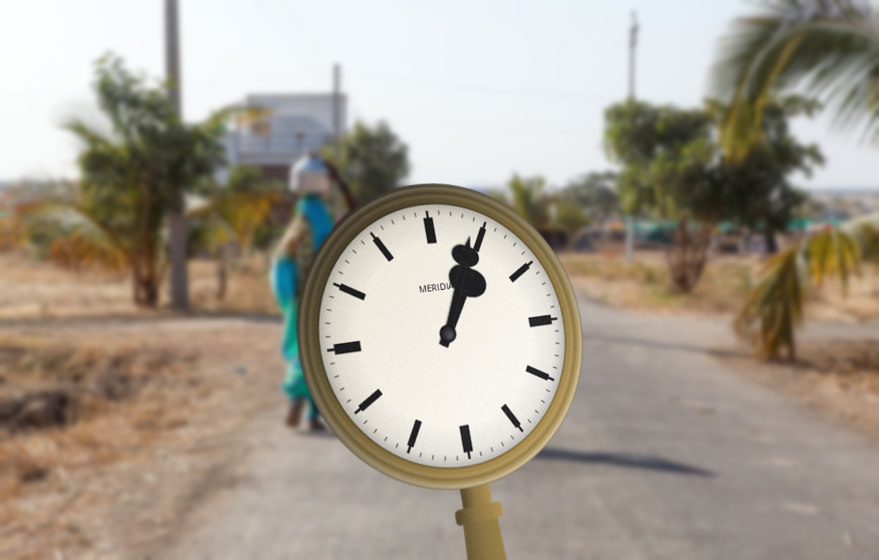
1 h 04 min
